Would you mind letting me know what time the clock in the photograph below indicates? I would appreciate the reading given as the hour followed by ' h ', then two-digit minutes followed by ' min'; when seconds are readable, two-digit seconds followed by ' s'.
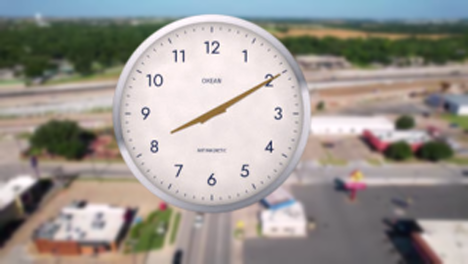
8 h 10 min
